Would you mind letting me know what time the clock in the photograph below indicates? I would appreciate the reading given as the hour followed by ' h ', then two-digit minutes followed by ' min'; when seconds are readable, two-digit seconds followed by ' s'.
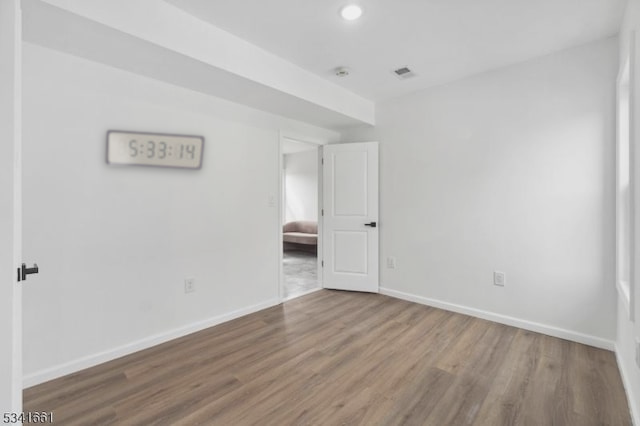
5 h 33 min 14 s
